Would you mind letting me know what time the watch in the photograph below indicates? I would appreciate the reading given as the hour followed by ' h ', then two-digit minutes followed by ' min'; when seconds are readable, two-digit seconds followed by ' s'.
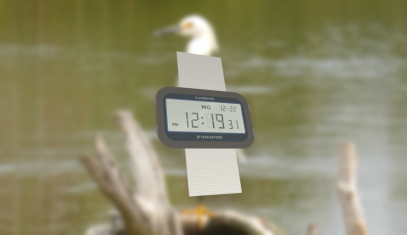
12 h 19 min 31 s
